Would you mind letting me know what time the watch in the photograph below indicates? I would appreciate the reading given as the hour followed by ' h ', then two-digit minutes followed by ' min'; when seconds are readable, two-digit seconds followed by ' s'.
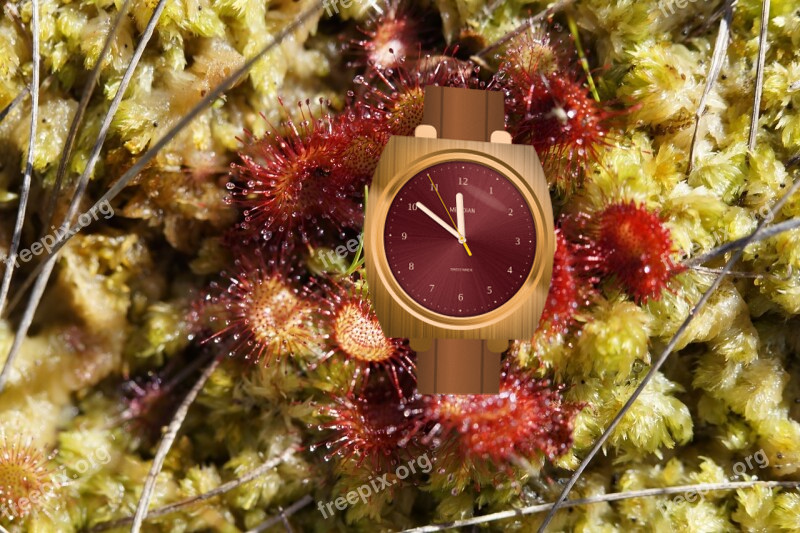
11 h 50 min 55 s
